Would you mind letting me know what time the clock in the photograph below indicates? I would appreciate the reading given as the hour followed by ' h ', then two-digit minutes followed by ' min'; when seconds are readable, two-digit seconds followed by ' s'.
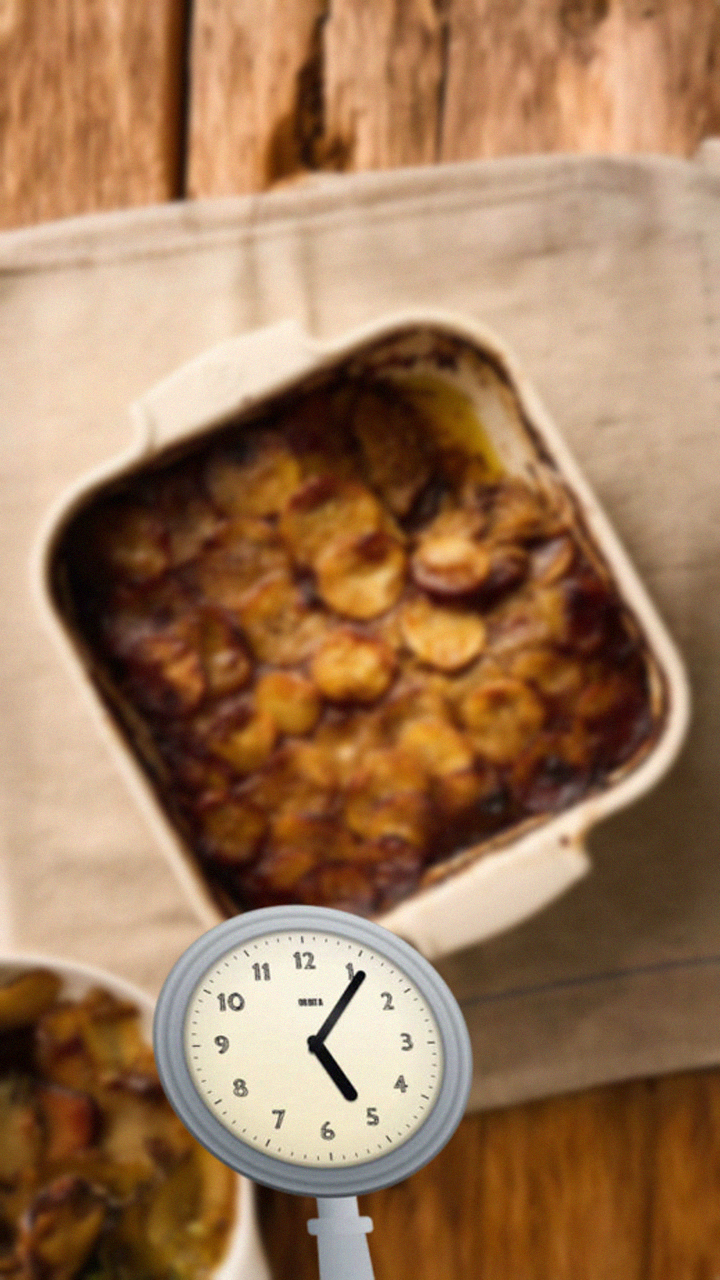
5 h 06 min
